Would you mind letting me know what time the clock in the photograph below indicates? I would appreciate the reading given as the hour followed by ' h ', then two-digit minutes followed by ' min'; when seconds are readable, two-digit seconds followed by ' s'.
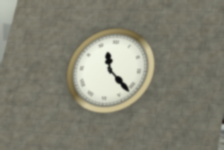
11 h 22 min
